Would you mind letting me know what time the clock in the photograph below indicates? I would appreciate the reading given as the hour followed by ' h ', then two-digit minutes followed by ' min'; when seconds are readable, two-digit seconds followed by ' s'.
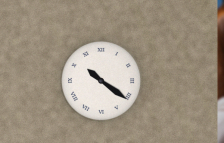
10 h 21 min
